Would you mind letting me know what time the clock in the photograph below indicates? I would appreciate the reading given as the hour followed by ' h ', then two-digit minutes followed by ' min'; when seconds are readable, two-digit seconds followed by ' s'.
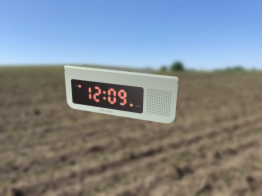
12 h 09 min
